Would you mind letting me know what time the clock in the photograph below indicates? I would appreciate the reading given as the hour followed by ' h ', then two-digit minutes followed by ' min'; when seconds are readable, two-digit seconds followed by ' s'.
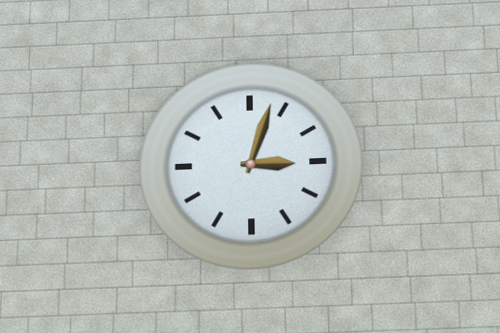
3 h 03 min
